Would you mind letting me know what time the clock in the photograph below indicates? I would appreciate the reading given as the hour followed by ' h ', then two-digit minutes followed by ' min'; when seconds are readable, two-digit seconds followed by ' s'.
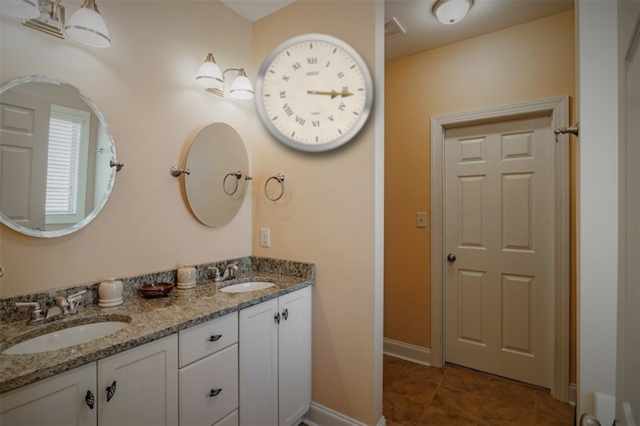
3 h 16 min
